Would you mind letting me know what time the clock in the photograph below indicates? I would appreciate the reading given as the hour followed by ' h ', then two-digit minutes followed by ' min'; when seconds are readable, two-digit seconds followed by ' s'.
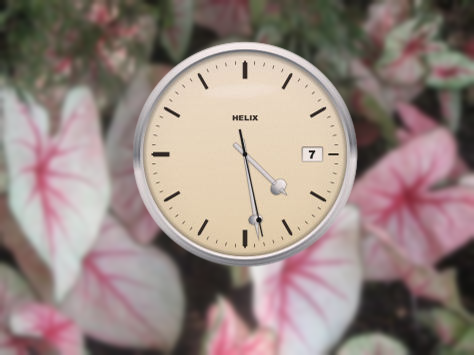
4 h 28 min 28 s
